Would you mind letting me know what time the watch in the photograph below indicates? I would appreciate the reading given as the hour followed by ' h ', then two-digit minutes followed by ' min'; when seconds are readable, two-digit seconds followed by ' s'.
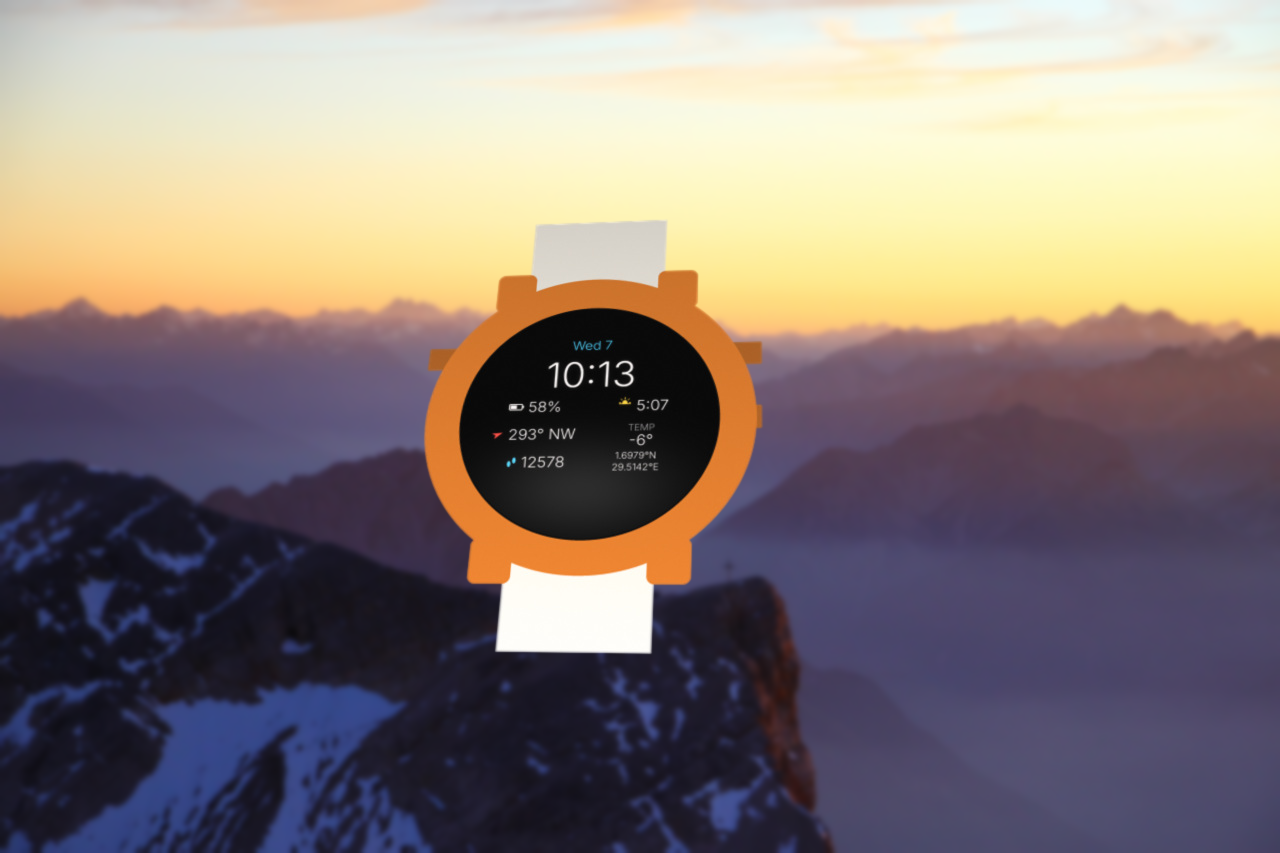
10 h 13 min
